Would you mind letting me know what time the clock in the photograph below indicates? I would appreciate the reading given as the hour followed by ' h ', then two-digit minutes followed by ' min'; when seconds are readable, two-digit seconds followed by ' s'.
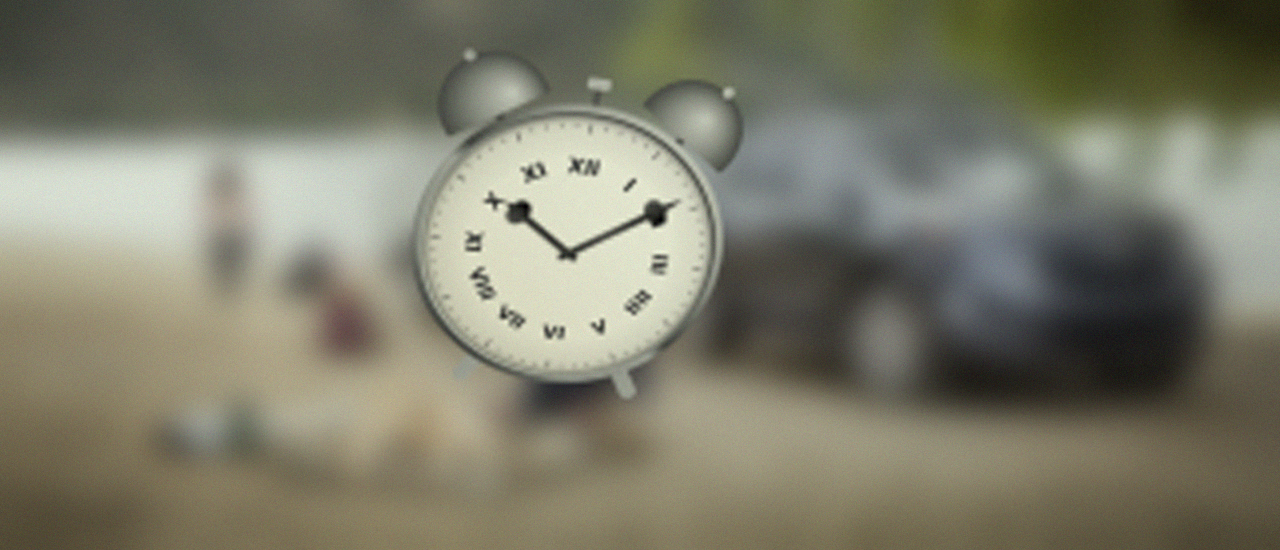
10 h 09 min
